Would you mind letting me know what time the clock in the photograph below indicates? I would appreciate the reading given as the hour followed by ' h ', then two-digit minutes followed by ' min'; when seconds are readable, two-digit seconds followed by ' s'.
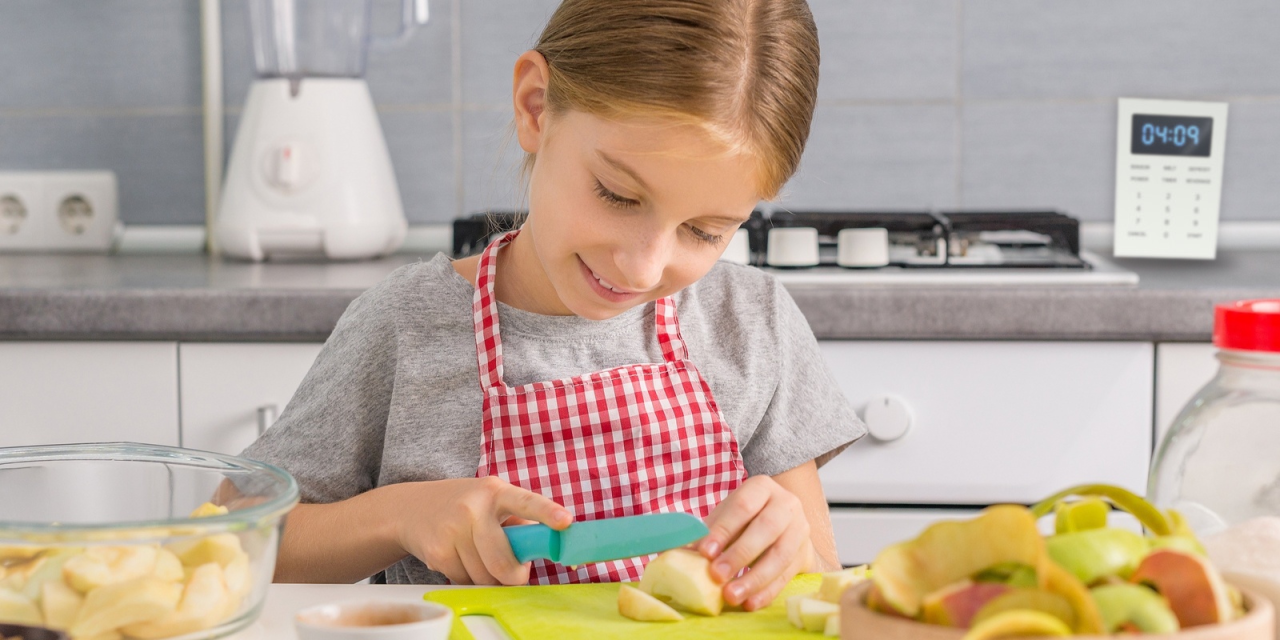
4 h 09 min
